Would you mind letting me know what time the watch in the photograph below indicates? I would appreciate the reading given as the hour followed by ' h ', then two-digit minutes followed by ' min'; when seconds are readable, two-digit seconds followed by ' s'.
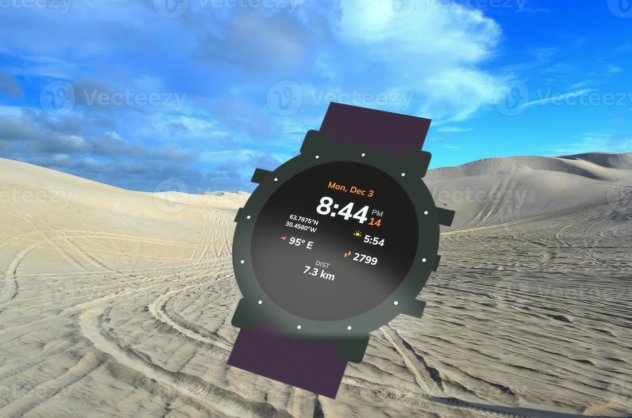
8 h 44 min 14 s
